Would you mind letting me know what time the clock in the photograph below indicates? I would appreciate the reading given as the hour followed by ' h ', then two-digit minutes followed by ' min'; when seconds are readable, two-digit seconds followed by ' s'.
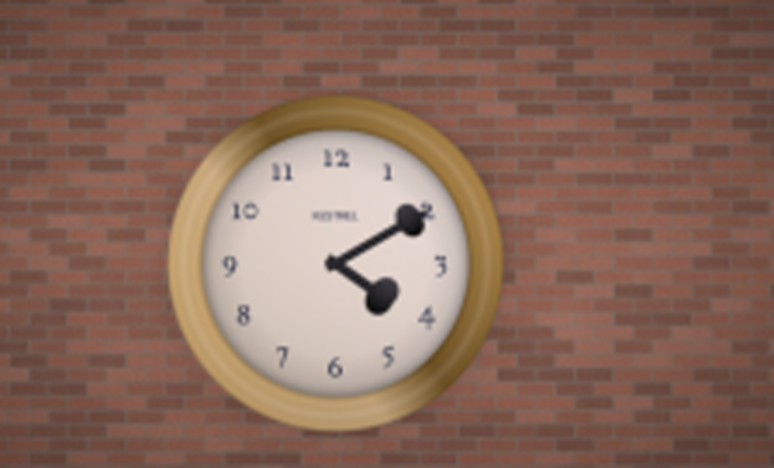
4 h 10 min
